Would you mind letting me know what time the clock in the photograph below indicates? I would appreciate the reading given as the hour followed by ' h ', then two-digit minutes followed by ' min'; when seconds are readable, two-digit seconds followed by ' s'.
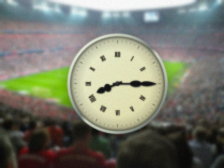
8 h 15 min
